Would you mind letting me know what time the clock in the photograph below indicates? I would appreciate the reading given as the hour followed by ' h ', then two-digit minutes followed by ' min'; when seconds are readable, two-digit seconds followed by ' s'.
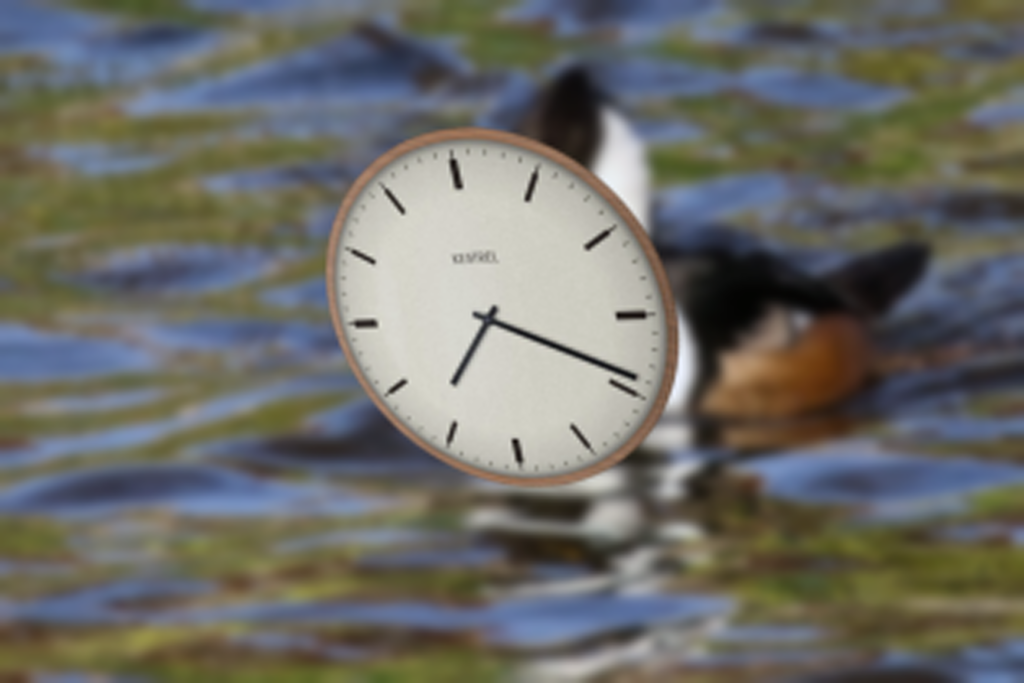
7 h 19 min
